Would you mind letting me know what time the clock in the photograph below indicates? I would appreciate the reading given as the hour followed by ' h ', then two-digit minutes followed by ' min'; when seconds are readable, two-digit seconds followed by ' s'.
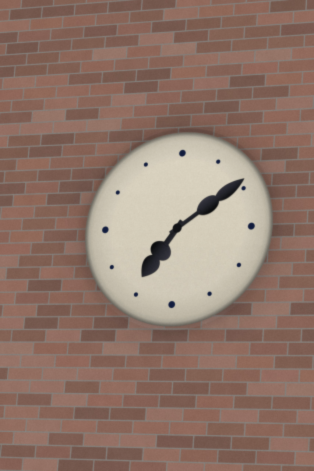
7 h 09 min
